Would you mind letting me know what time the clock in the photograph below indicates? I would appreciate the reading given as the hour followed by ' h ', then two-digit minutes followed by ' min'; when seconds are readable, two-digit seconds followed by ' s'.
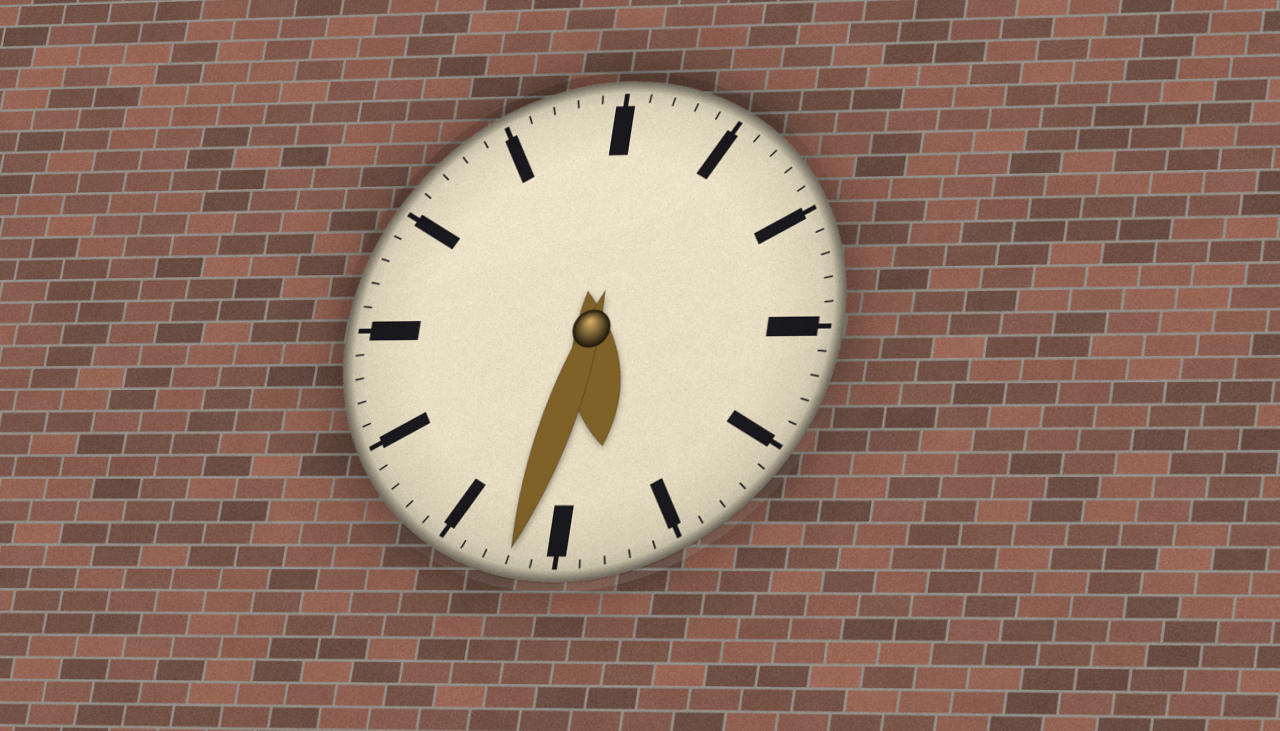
5 h 32 min
